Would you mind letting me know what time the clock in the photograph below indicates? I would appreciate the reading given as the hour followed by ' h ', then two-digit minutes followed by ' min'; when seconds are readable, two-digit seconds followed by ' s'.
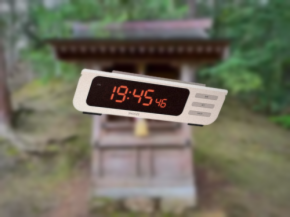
19 h 45 min 46 s
